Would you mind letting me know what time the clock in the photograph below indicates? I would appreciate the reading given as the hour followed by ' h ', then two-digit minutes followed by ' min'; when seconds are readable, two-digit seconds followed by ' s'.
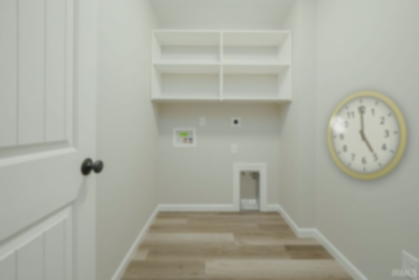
5 h 00 min
